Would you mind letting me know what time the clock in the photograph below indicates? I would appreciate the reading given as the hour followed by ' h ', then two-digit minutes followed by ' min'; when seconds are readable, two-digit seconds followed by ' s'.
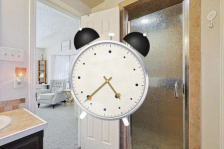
4 h 37 min
